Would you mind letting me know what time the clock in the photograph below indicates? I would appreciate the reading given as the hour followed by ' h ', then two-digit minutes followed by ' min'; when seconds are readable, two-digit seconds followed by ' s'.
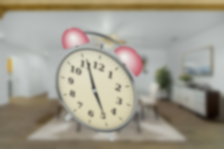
4 h 56 min
